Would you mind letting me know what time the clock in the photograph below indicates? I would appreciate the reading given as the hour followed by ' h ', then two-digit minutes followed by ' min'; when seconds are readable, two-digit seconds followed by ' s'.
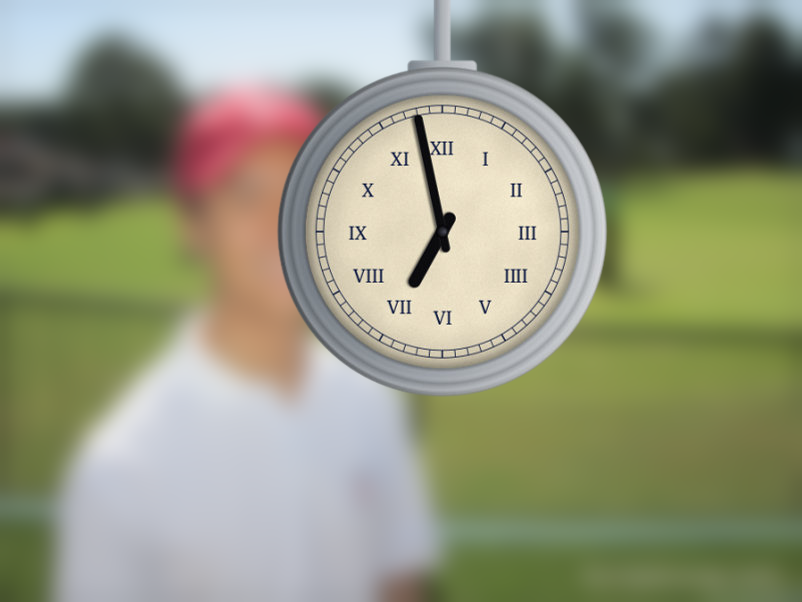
6 h 58 min
